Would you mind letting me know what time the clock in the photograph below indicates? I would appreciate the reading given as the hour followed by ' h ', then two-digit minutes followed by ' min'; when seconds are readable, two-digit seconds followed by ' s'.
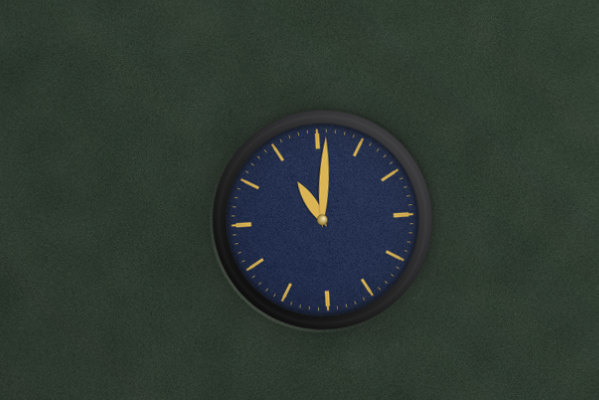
11 h 01 min
